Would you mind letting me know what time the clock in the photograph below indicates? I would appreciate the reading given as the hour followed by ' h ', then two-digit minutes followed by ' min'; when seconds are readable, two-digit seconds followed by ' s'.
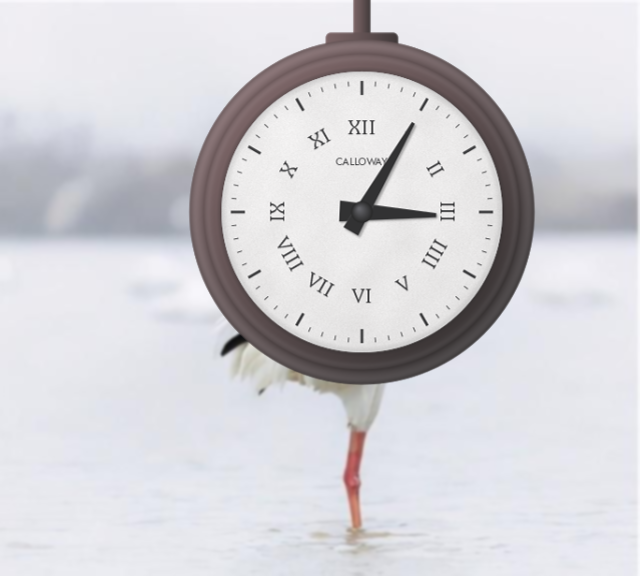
3 h 05 min
